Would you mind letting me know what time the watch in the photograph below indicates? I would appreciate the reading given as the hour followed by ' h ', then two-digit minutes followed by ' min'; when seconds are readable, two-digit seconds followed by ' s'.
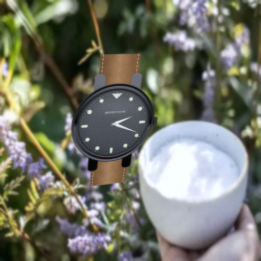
2 h 19 min
